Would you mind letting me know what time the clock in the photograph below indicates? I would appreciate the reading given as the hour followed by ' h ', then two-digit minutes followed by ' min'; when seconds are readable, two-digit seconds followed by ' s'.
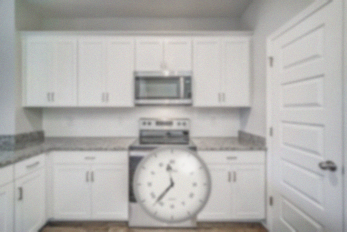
11 h 37 min
